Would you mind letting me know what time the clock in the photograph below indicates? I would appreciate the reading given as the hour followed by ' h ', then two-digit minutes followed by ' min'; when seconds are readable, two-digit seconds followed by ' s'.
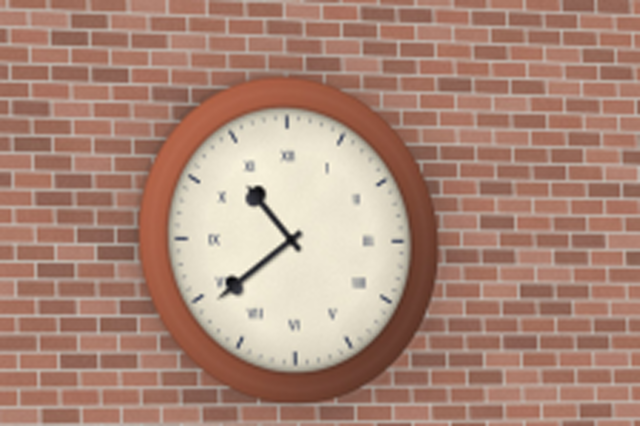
10 h 39 min
